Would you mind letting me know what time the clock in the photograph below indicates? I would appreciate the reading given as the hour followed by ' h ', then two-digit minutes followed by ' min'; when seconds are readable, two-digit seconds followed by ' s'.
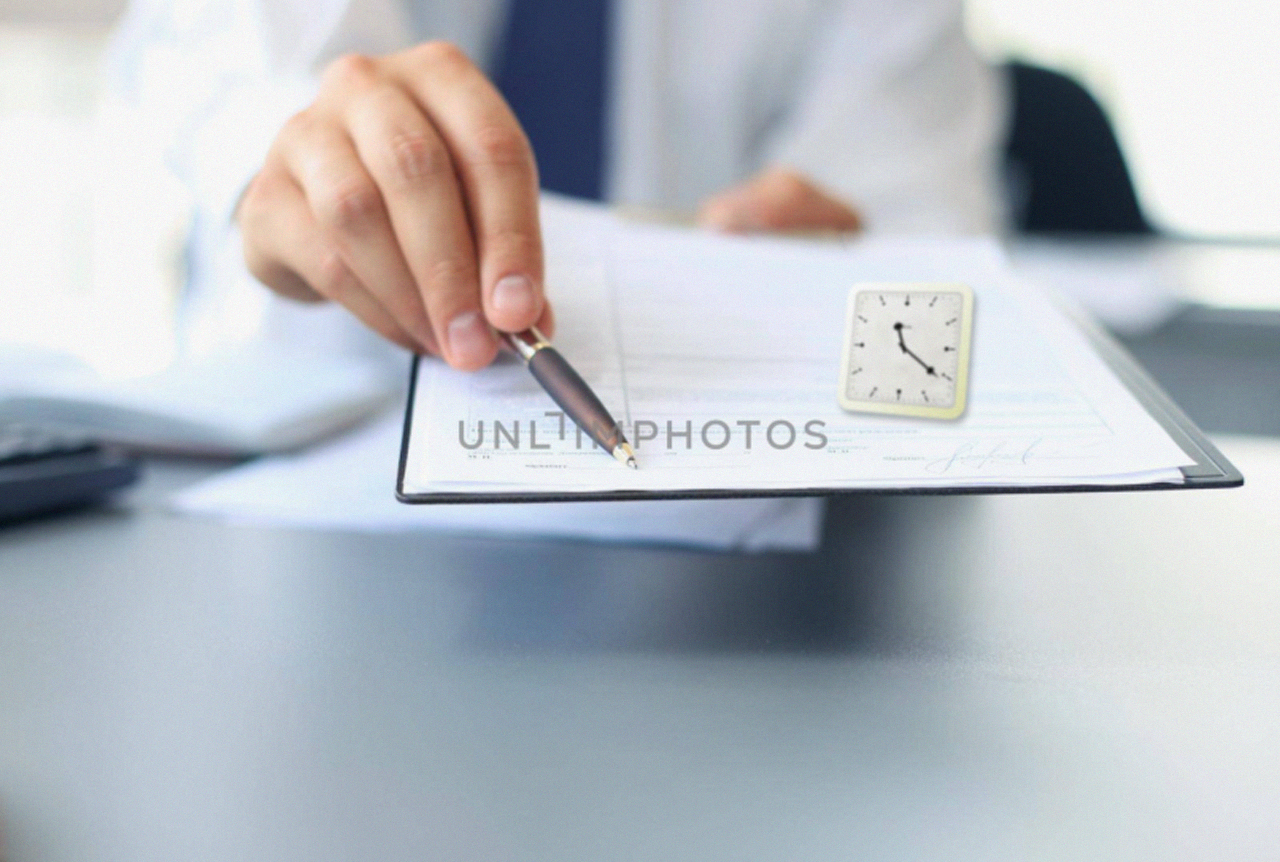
11 h 21 min
